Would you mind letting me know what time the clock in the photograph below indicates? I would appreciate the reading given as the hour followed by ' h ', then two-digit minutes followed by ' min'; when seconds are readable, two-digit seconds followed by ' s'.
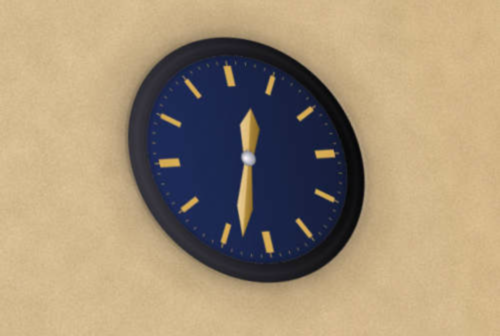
12 h 33 min
